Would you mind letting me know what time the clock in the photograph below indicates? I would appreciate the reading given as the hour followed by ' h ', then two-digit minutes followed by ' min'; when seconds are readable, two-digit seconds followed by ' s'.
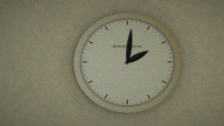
2 h 01 min
